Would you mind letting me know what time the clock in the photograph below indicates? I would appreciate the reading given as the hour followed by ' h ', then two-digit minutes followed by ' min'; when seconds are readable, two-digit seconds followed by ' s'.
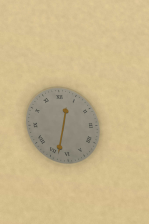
12 h 33 min
